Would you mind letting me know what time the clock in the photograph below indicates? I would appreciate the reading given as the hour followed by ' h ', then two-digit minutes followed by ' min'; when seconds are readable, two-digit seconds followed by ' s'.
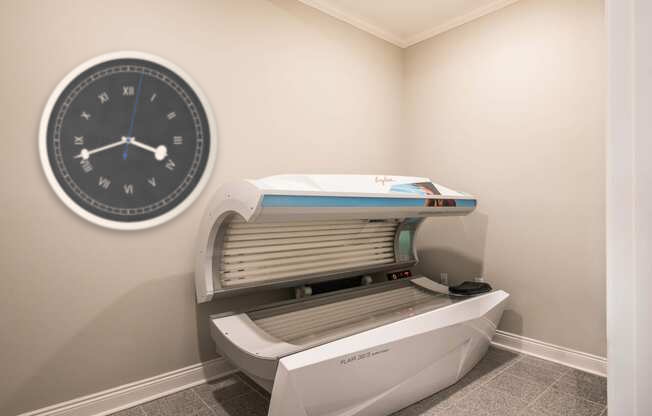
3 h 42 min 02 s
